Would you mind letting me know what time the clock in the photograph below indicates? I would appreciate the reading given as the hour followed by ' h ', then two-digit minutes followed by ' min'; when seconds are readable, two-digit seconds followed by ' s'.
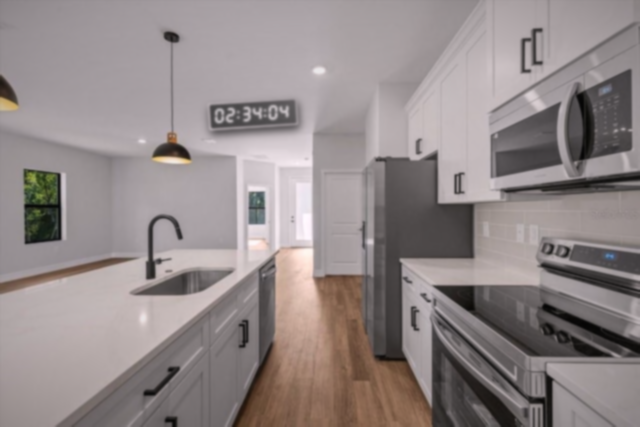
2 h 34 min 04 s
